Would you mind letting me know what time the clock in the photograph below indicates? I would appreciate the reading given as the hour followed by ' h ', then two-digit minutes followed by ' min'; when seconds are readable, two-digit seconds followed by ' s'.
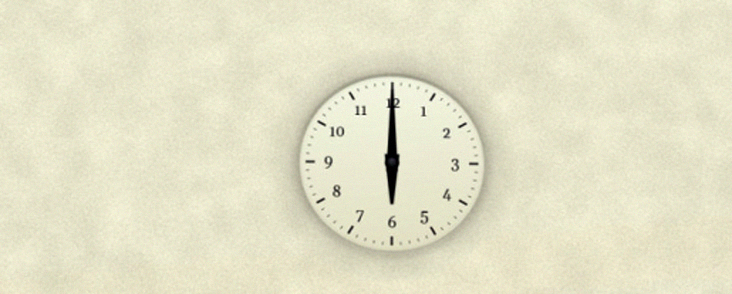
6 h 00 min
